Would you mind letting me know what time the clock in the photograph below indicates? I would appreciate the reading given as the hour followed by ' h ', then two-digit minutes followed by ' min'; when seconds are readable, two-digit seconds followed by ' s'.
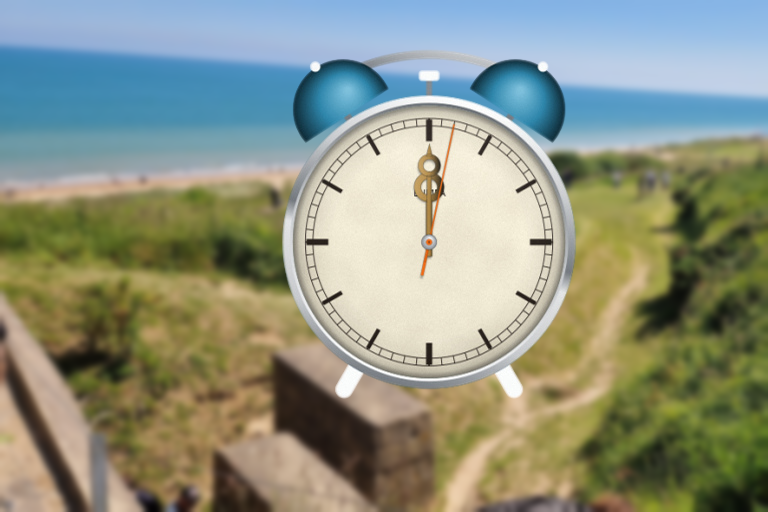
12 h 00 min 02 s
